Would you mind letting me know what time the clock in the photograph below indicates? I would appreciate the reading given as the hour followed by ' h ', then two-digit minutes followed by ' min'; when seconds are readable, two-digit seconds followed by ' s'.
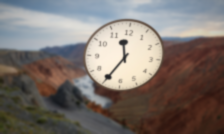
11 h 35 min
